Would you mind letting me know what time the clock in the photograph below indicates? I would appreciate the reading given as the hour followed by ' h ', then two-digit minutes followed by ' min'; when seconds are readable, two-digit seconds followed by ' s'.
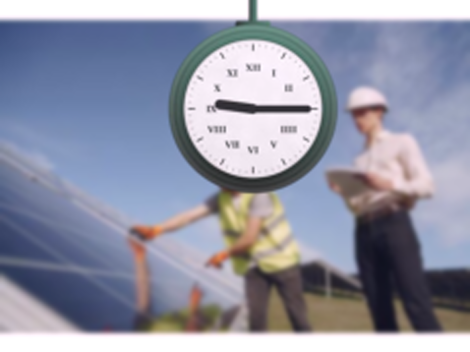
9 h 15 min
